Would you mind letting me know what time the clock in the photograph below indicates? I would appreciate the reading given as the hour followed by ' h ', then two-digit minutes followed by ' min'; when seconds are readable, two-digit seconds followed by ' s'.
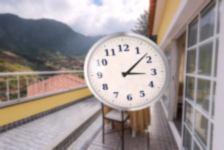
3 h 08 min
